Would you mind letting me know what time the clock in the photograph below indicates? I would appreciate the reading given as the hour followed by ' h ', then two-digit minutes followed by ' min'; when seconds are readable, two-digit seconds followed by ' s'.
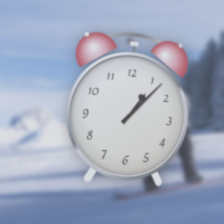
1 h 07 min
